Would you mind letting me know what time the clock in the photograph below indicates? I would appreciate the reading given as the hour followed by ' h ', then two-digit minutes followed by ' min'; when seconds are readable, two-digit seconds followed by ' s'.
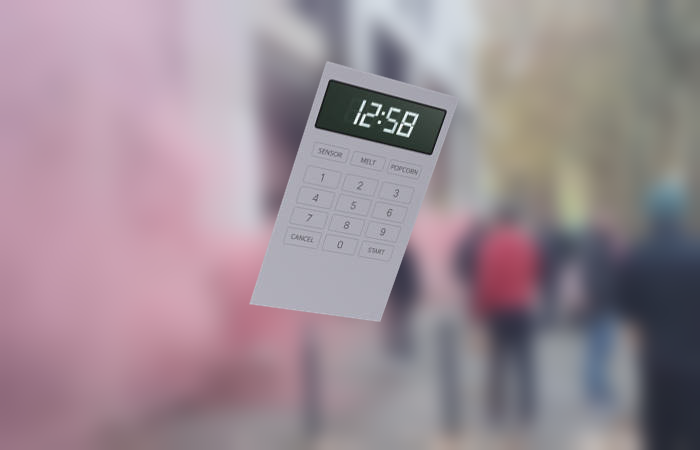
12 h 58 min
